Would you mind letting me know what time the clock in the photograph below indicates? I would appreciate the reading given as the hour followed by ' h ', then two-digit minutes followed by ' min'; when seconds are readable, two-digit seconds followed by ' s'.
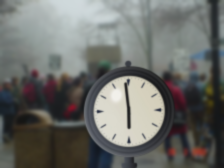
5 h 59 min
